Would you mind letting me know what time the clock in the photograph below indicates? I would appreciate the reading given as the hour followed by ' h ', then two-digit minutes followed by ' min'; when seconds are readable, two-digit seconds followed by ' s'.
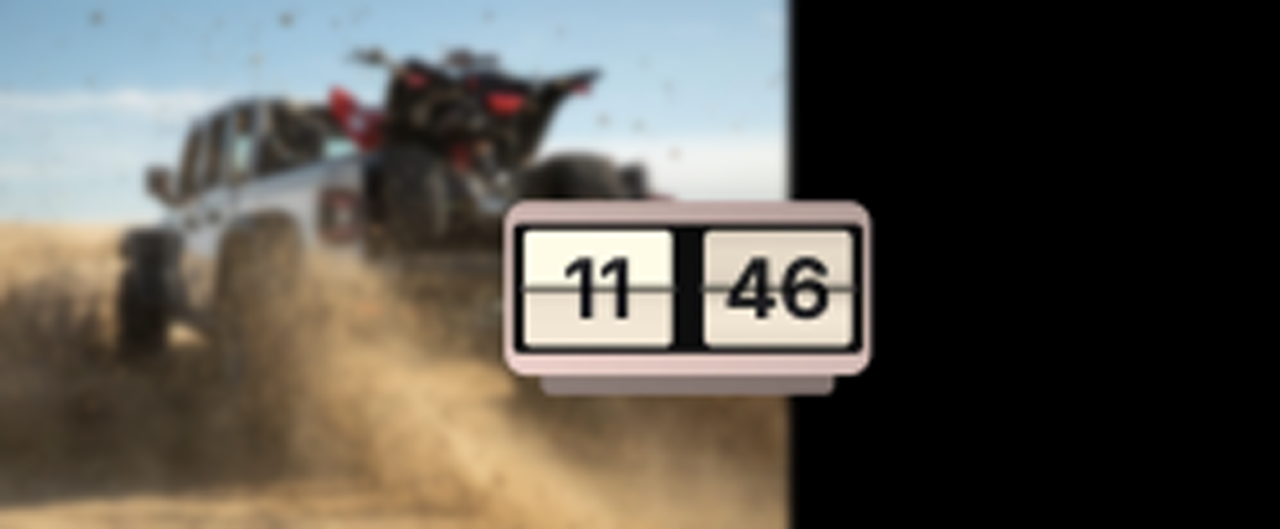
11 h 46 min
